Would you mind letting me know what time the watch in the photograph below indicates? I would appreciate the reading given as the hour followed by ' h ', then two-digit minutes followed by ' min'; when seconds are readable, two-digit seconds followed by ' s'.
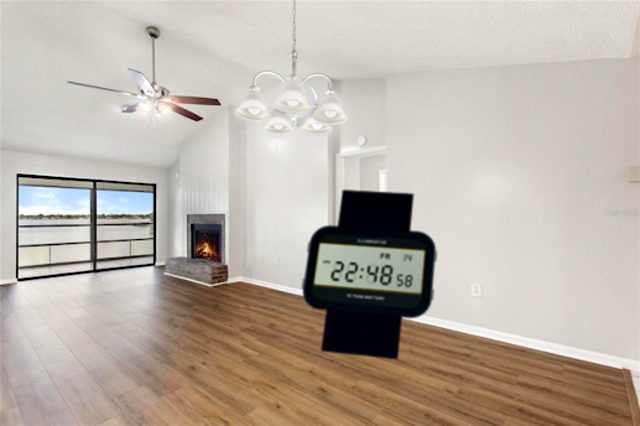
22 h 48 min 58 s
